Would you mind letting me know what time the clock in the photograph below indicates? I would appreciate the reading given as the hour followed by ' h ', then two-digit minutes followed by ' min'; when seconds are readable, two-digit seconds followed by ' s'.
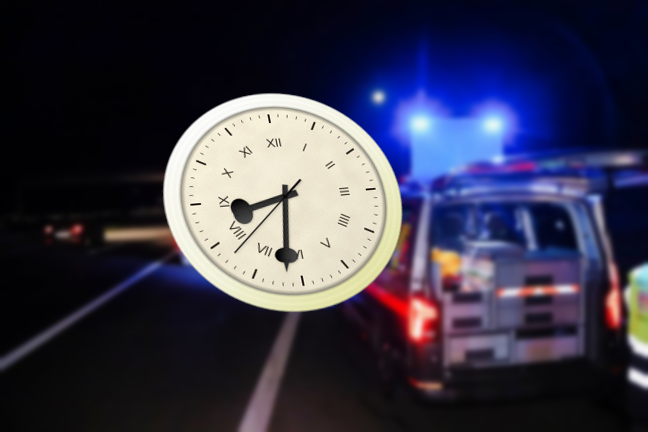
8 h 31 min 38 s
